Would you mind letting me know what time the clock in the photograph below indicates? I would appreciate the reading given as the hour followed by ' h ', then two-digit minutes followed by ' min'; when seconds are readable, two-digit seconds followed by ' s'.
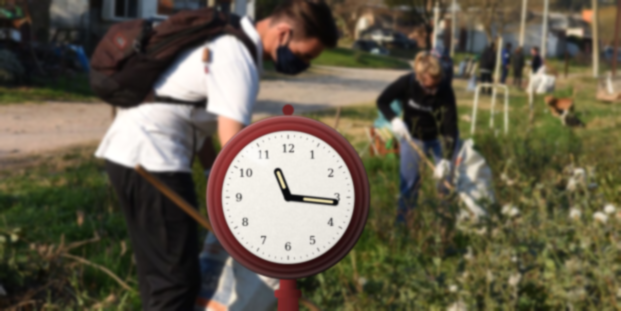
11 h 16 min
